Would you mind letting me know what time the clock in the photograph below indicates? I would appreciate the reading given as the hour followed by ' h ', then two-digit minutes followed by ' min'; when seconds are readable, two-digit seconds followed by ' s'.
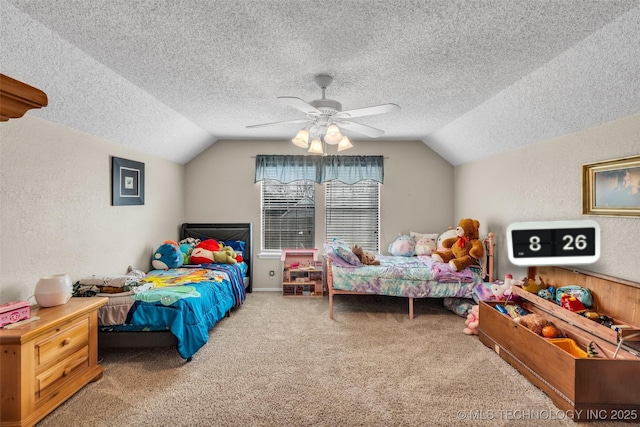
8 h 26 min
